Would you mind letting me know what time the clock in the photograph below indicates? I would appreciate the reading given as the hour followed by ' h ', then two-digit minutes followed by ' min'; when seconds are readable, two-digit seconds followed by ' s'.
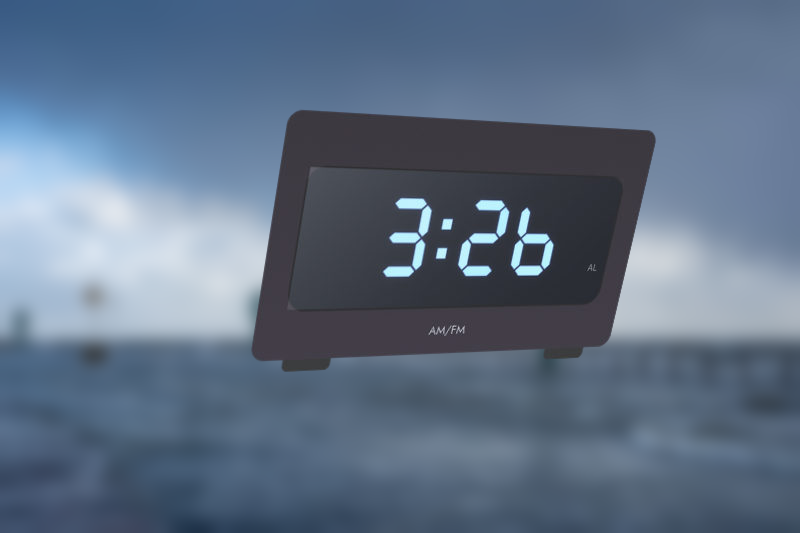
3 h 26 min
